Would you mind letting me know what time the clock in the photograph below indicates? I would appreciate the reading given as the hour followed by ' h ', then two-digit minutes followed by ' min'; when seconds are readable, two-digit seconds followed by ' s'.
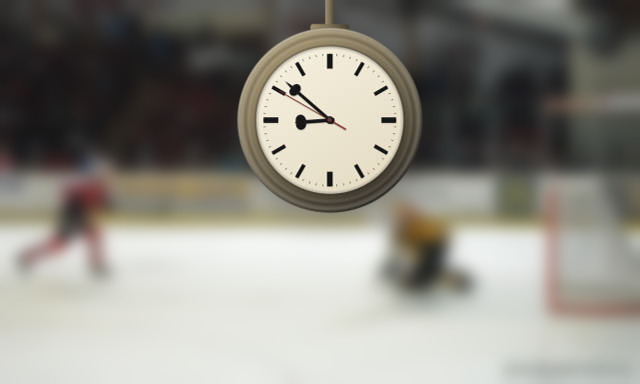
8 h 51 min 50 s
